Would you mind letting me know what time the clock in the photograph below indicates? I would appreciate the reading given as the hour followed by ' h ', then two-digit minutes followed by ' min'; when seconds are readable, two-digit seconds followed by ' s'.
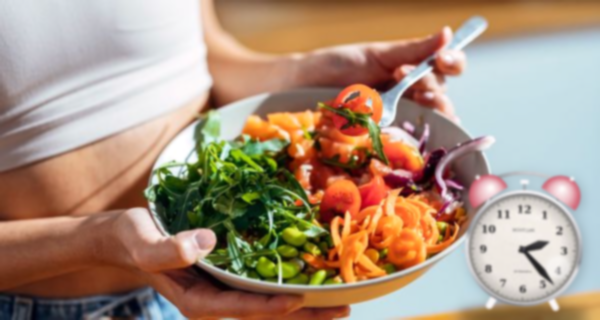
2 h 23 min
